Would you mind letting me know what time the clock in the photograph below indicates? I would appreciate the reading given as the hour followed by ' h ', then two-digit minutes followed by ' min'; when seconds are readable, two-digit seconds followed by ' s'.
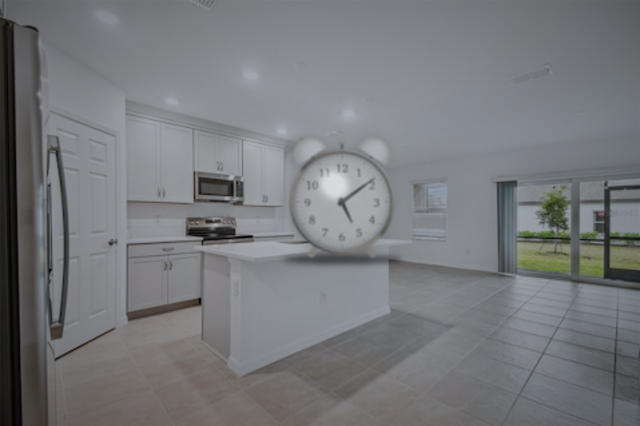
5 h 09 min
